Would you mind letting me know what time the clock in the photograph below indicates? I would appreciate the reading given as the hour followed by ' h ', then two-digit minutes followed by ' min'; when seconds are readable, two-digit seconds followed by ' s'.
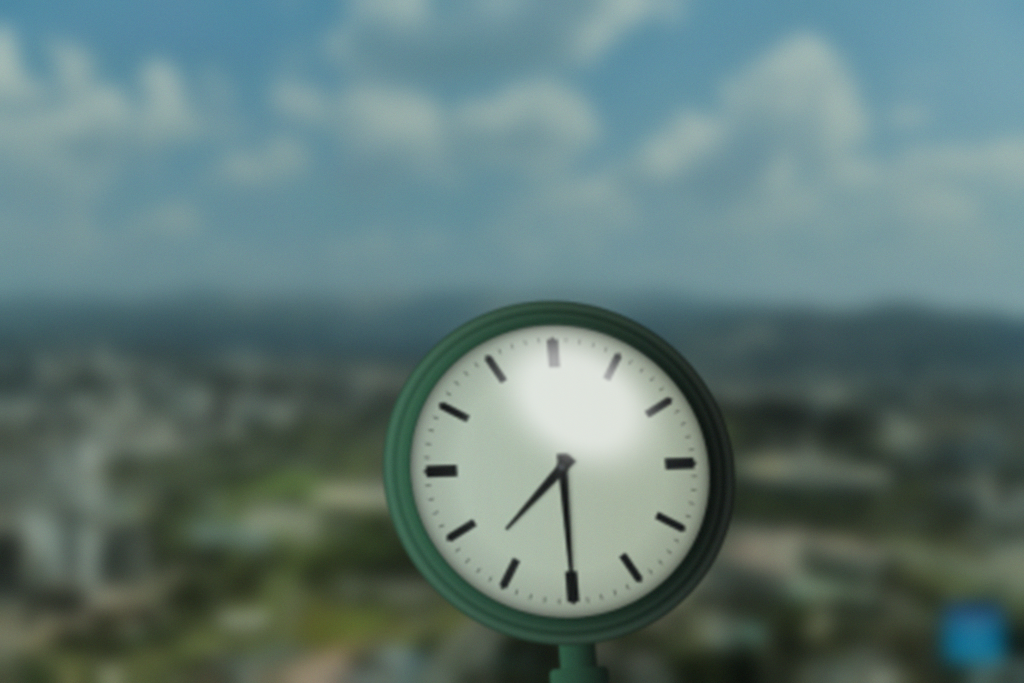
7 h 30 min
